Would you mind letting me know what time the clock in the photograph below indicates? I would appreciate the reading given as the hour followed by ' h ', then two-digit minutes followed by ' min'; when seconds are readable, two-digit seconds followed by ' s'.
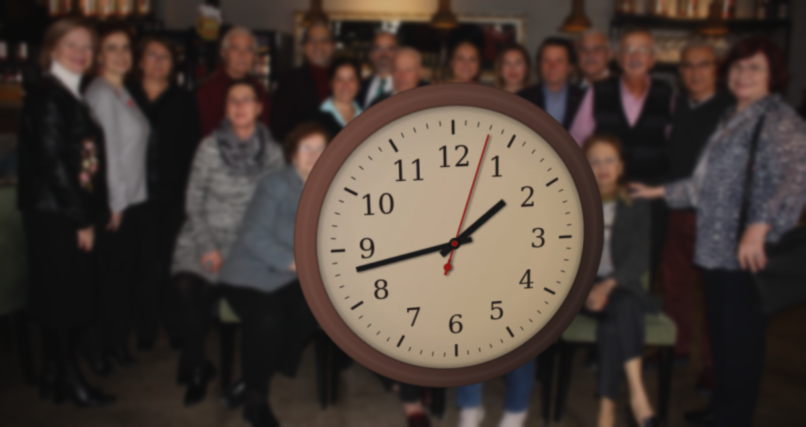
1 h 43 min 03 s
